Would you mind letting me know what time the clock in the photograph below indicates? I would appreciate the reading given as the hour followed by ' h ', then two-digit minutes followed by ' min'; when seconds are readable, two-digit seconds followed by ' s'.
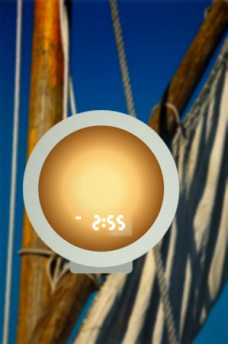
2 h 55 min
